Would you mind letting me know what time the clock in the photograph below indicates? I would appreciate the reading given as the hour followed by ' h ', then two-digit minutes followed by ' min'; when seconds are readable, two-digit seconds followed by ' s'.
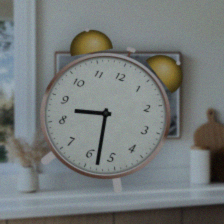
8 h 28 min
